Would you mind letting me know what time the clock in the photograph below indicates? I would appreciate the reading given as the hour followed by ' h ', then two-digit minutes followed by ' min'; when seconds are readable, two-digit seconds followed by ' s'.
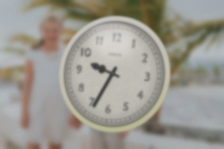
9 h 34 min
